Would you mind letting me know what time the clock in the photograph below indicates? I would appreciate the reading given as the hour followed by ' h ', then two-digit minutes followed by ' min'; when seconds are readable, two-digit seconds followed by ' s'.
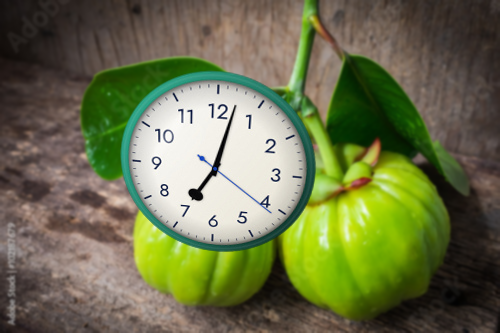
7 h 02 min 21 s
